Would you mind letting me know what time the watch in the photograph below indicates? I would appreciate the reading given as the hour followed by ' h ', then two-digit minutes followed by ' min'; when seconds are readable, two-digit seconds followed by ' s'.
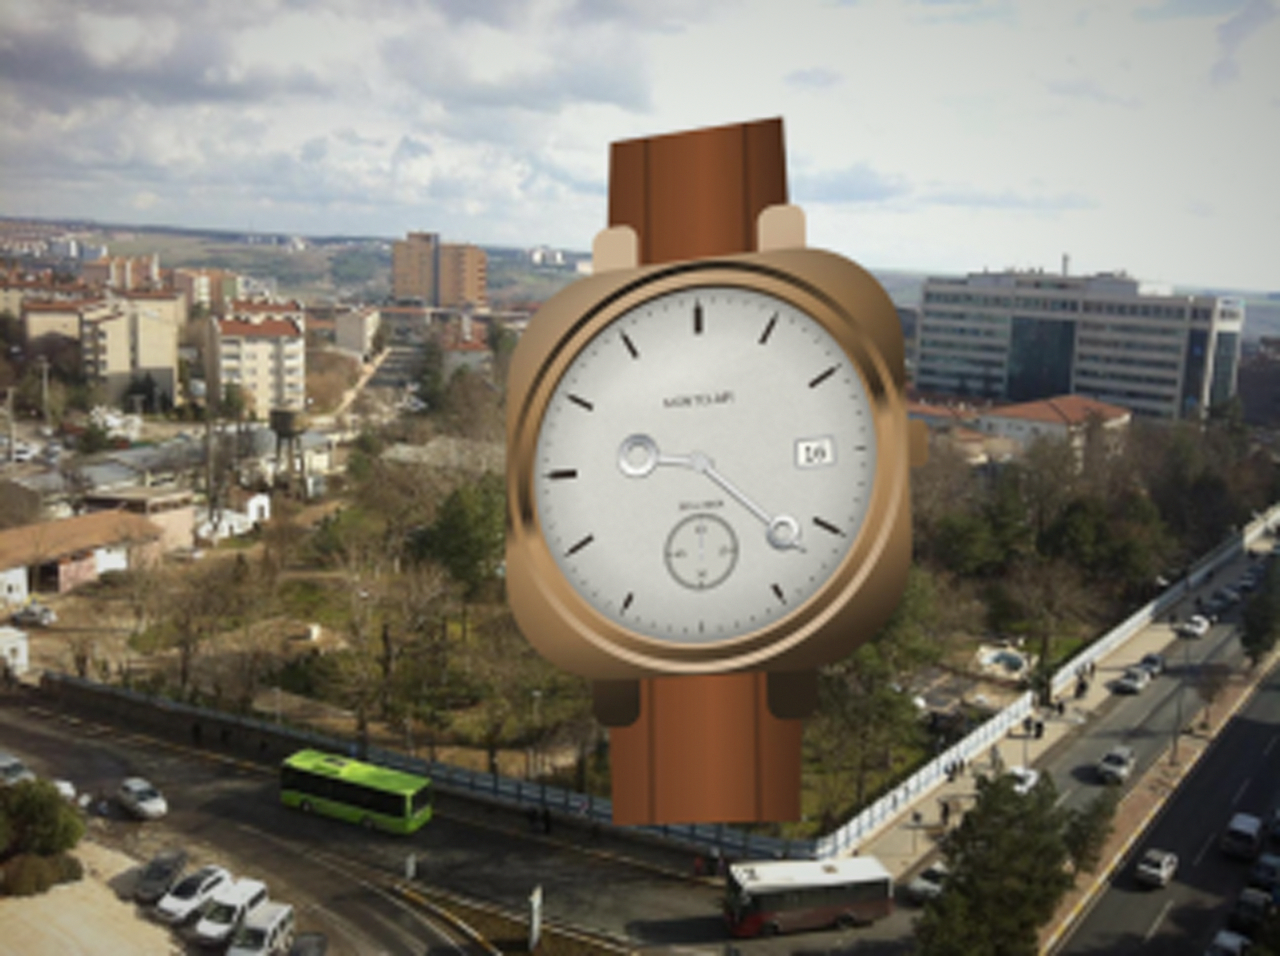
9 h 22 min
